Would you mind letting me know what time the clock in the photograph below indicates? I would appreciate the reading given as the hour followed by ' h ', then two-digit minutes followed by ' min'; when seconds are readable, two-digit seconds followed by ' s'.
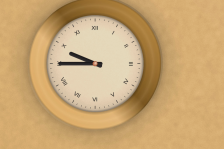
9 h 45 min
